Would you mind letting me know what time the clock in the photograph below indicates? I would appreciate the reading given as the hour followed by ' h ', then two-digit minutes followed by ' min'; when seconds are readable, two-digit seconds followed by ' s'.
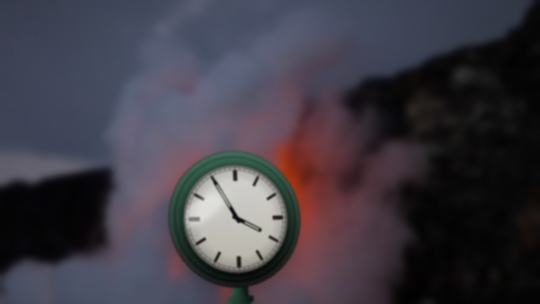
3 h 55 min
